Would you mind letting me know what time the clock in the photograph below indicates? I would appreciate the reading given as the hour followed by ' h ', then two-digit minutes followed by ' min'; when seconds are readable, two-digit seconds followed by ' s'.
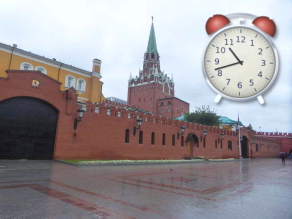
10 h 42 min
